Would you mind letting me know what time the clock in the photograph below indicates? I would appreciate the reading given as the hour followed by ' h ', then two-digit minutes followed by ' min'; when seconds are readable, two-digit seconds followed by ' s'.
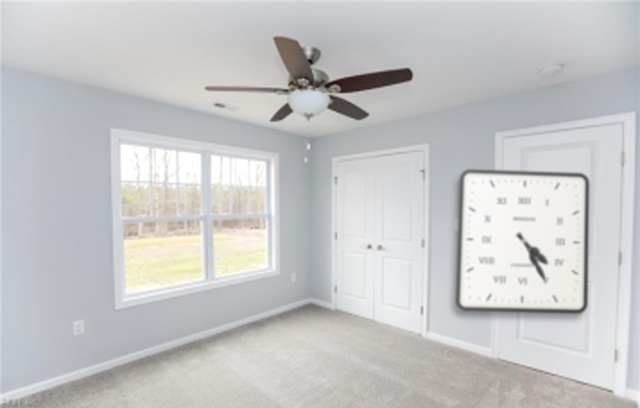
4 h 25 min
